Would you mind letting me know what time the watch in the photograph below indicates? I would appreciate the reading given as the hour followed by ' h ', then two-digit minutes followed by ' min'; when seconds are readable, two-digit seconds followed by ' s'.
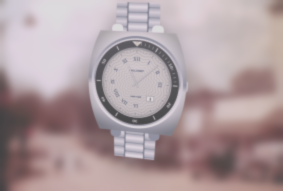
11 h 08 min
